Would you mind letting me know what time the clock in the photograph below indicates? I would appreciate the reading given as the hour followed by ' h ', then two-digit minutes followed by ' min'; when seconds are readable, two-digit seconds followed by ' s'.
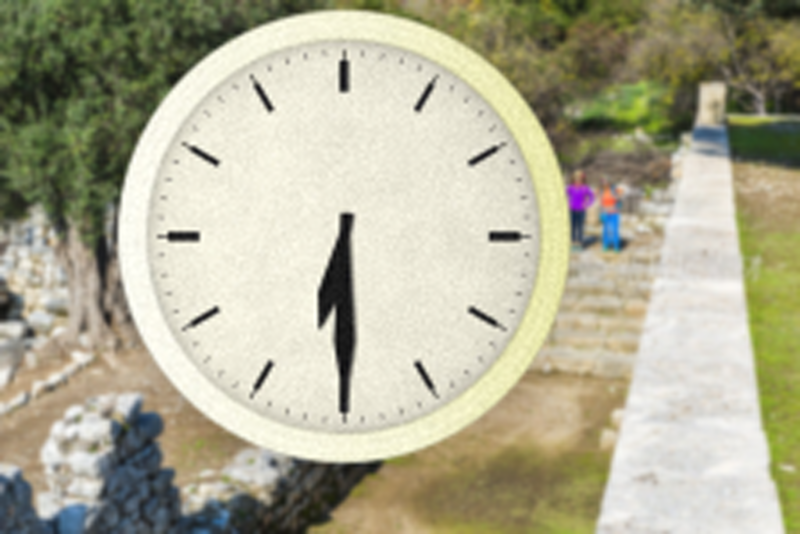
6 h 30 min
